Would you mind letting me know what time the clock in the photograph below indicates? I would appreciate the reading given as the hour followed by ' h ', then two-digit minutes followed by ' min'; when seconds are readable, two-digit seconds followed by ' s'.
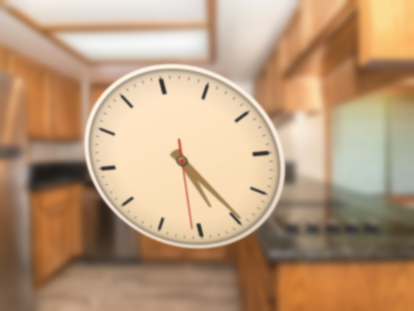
5 h 24 min 31 s
